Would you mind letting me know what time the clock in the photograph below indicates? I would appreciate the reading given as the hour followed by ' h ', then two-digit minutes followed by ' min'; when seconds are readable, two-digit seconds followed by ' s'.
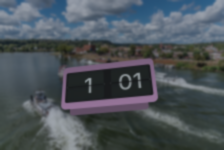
1 h 01 min
